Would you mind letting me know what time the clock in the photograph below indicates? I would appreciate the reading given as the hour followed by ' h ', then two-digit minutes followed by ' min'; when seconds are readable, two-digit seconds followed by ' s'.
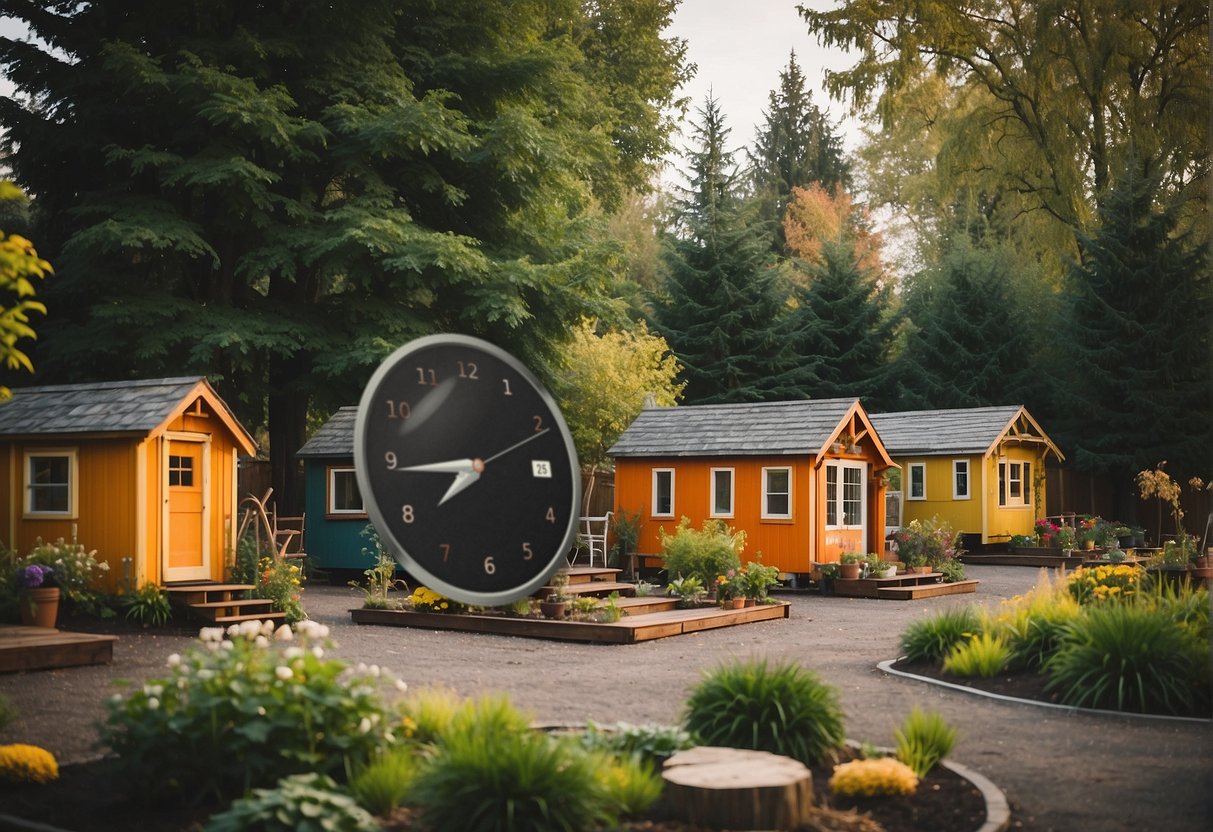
7 h 44 min 11 s
